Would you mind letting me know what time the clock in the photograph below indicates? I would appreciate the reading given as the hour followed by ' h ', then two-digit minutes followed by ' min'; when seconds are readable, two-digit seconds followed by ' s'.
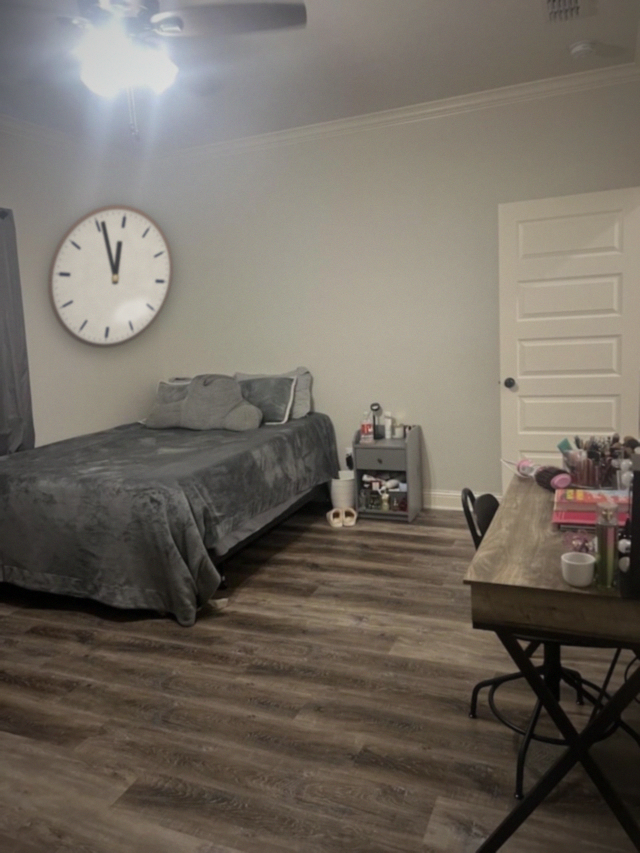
11 h 56 min
